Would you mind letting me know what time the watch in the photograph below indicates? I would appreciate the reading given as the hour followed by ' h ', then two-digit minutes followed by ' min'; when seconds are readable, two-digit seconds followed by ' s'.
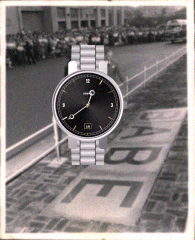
12 h 39 min
